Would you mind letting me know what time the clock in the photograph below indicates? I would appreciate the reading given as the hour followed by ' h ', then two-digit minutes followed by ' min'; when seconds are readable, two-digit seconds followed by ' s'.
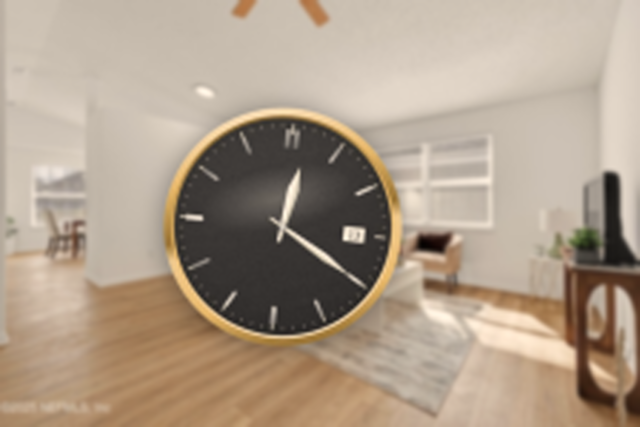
12 h 20 min
